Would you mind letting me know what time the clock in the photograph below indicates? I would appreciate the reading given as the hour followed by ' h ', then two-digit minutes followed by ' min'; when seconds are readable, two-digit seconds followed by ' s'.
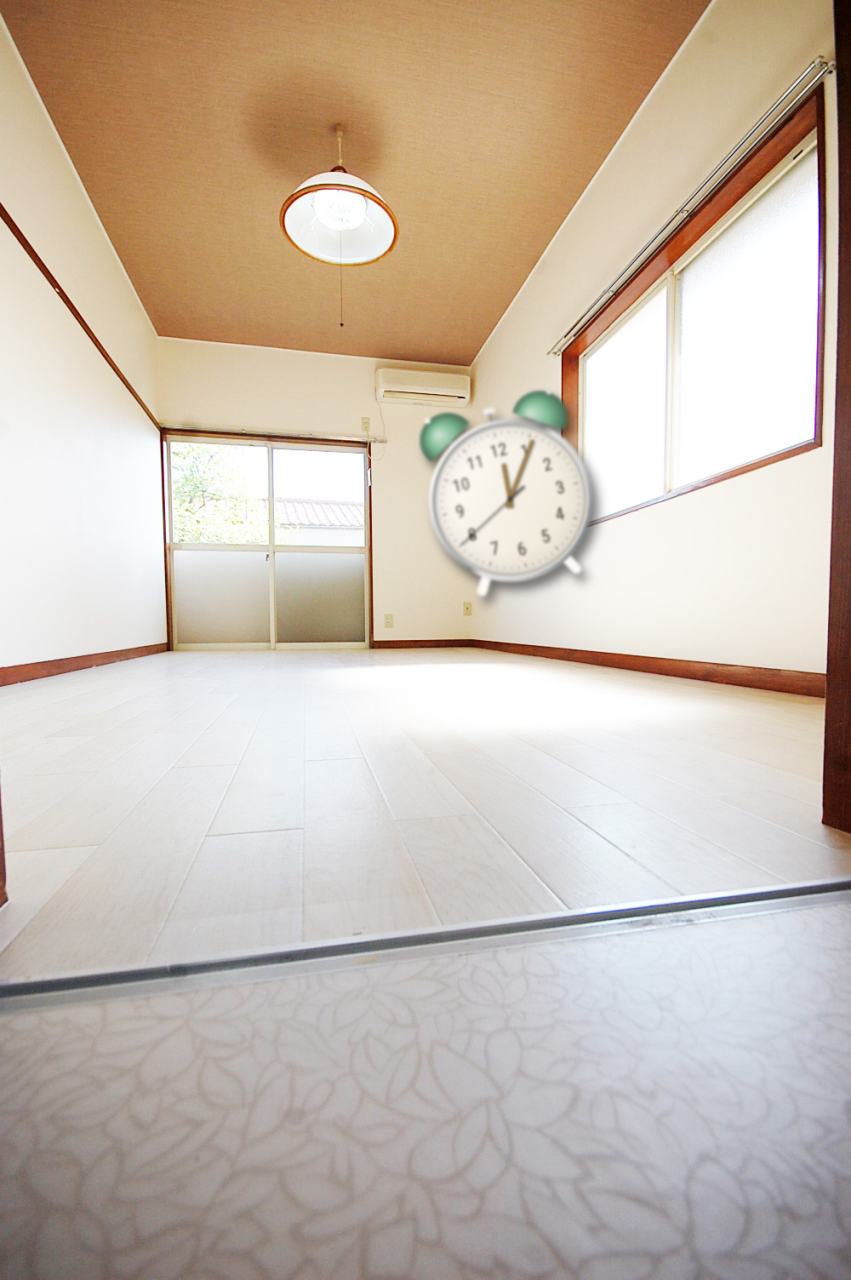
12 h 05 min 40 s
